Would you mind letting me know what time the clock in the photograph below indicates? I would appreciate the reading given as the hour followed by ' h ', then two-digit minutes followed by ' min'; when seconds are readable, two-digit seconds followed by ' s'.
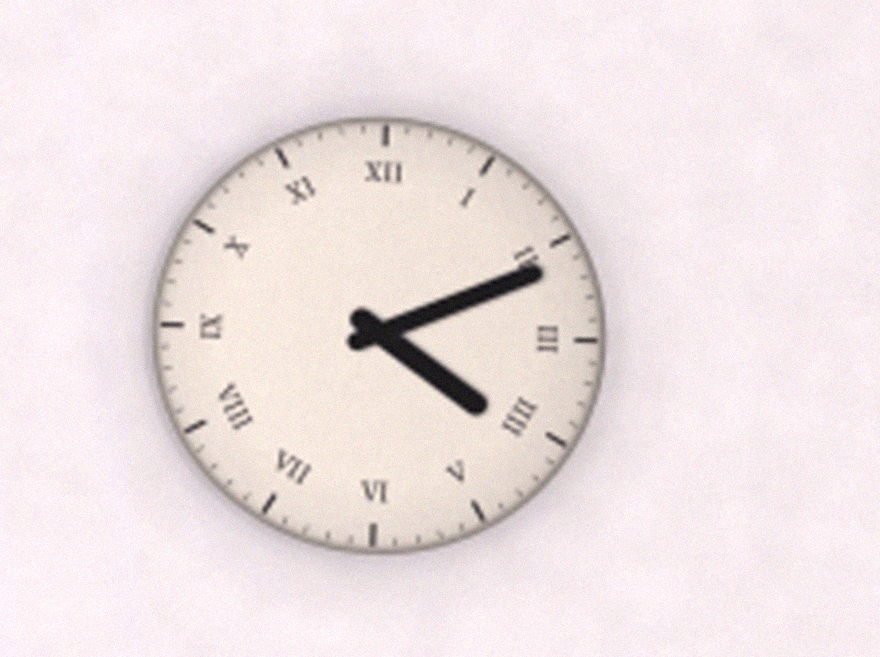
4 h 11 min
